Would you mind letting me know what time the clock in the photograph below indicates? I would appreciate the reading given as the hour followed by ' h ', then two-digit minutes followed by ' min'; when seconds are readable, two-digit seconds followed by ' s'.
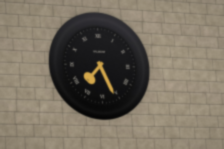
7 h 26 min
